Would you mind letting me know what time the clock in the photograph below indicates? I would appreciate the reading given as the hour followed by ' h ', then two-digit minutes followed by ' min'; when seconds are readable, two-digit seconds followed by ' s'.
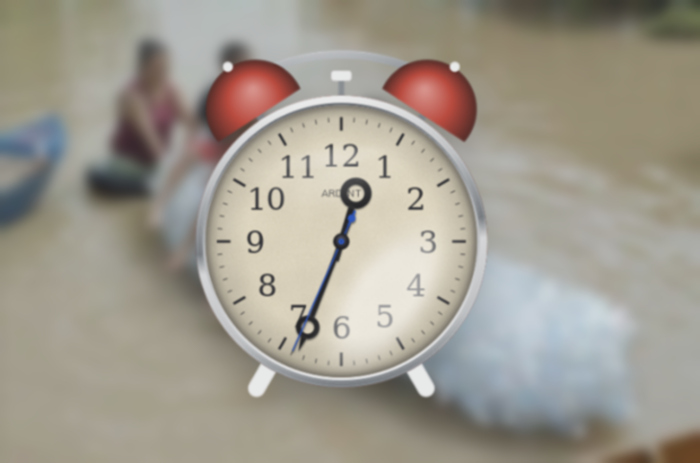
12 h 33 min 34 s
